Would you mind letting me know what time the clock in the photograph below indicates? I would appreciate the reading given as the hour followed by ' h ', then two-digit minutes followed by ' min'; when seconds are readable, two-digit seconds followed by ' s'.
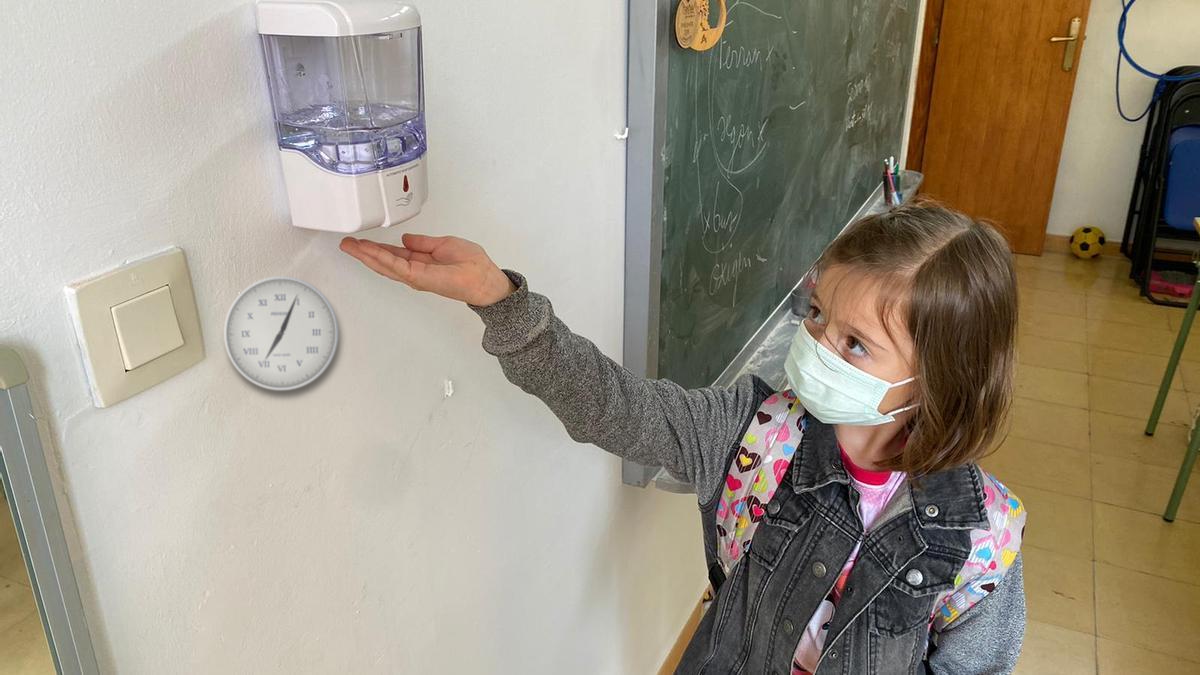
7 h 04 min
